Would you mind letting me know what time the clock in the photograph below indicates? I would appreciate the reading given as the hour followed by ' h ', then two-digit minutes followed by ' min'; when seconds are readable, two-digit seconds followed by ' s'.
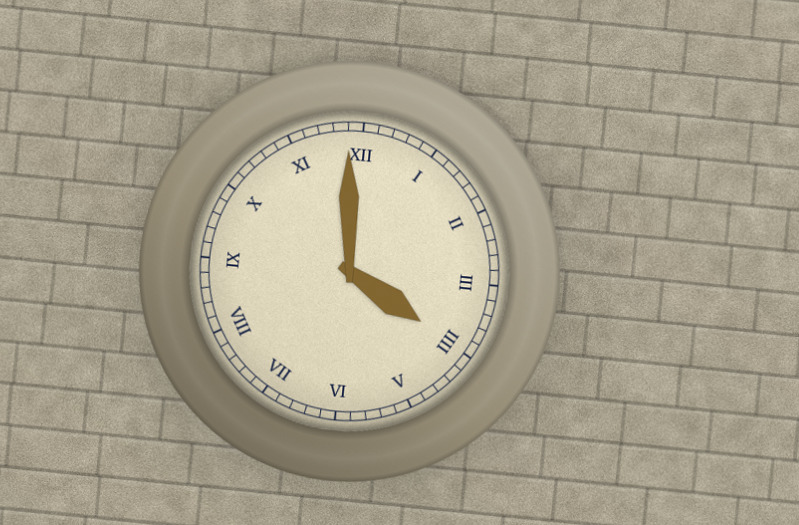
3 h 59 min
